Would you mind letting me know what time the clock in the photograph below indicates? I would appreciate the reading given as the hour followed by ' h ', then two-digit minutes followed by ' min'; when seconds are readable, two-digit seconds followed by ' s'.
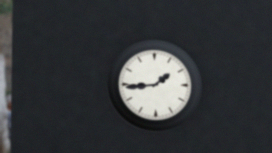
1 h 44 min
